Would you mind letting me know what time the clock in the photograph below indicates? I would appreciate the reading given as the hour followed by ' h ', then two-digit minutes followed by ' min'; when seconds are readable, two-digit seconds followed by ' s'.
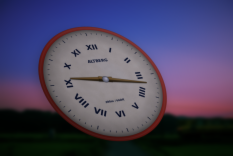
9 h 17 min
